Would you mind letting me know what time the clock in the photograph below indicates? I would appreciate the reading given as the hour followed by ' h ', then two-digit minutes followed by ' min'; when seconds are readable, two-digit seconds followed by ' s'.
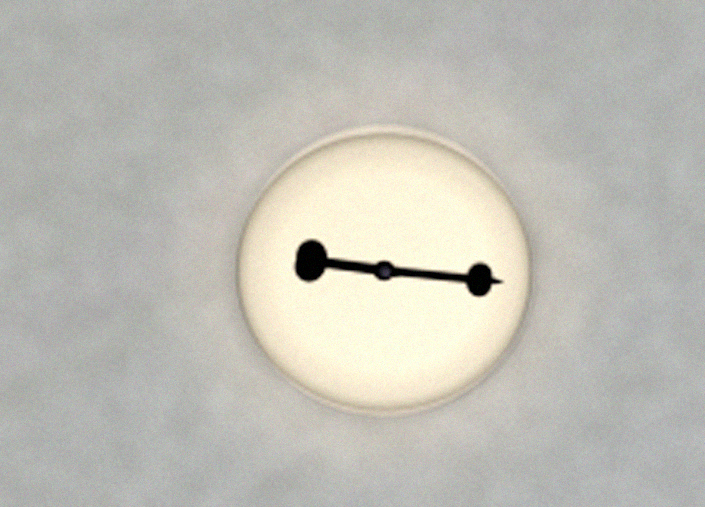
9 h 16 min
